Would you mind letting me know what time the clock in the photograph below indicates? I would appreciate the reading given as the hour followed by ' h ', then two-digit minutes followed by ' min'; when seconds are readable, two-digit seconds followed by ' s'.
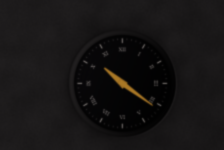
10 h 21 min
